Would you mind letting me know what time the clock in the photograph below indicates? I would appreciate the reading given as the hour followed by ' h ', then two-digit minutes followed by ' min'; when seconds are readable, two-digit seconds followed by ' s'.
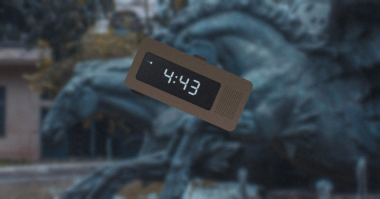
4 h 43 min
